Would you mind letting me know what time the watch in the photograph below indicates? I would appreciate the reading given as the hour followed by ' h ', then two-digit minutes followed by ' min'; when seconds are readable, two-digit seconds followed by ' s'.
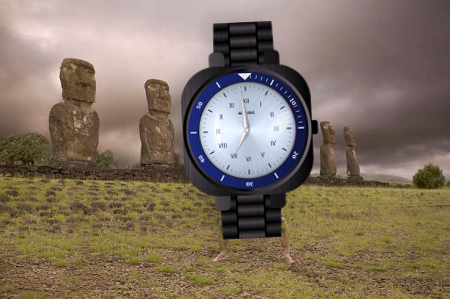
6 h 59 min
